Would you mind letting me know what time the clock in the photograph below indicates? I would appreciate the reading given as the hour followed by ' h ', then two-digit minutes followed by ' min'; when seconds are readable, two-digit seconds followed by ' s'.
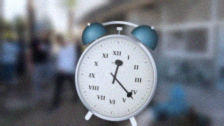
12 h 22 min
